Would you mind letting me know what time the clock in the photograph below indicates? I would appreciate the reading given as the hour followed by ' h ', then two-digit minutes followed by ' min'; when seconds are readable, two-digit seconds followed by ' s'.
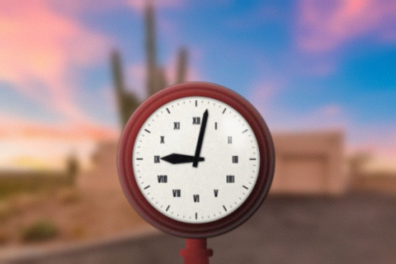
9 h 02 min
